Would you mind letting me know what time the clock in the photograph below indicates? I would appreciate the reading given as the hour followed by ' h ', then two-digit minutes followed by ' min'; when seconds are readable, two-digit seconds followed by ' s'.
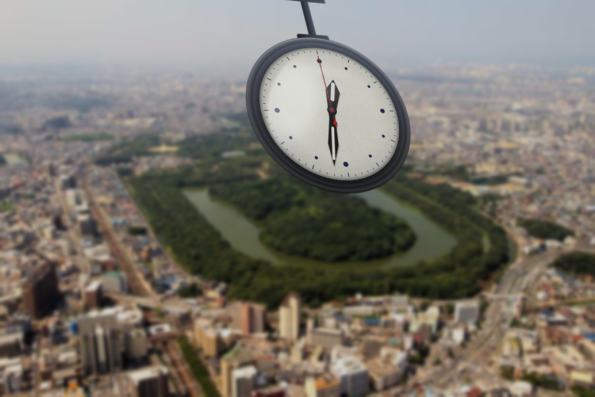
12 h 32 min 00 s
